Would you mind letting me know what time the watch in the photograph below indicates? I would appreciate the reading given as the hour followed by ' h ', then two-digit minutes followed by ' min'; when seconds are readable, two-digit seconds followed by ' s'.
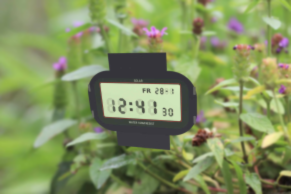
12 h 41 min
